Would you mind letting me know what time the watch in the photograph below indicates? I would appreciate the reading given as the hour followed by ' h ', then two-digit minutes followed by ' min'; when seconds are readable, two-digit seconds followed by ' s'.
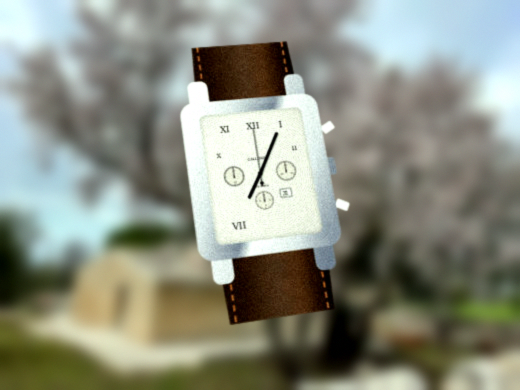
7 h 05 min
